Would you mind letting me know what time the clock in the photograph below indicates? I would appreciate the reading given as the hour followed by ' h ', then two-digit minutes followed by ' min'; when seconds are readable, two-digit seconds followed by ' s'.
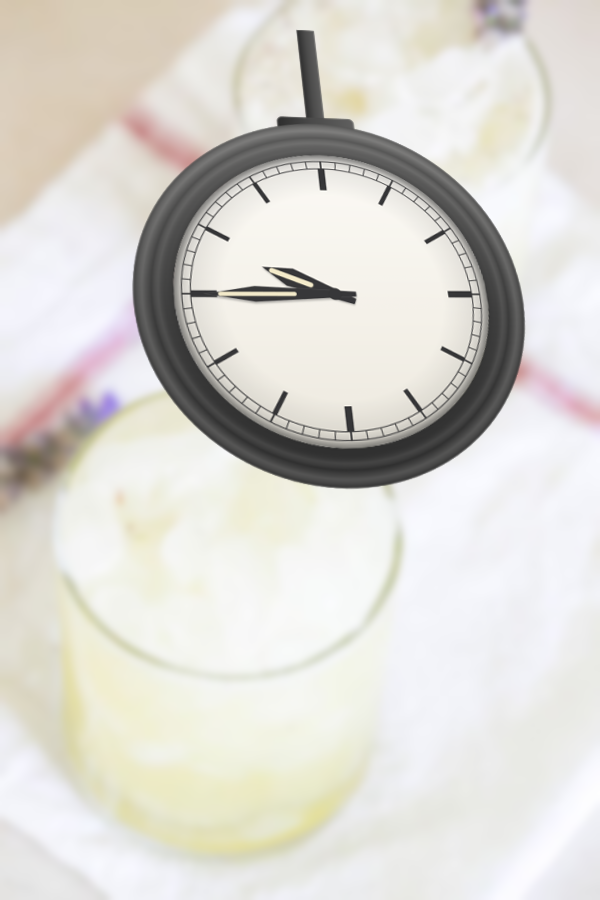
9 h 45 min
